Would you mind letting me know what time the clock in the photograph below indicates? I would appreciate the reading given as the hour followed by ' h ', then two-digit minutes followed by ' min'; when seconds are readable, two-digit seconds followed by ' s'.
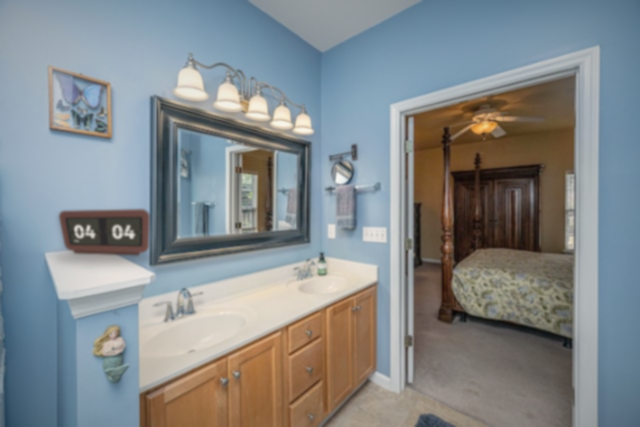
4 h 04 min
